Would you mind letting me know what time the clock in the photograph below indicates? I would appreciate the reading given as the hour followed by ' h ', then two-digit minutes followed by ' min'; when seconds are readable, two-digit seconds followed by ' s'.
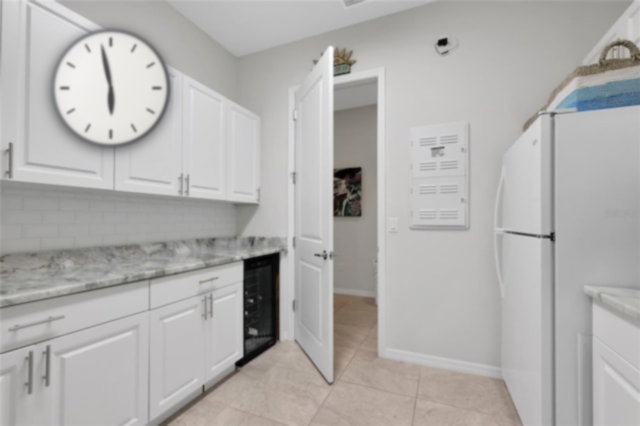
5 h 58 min
